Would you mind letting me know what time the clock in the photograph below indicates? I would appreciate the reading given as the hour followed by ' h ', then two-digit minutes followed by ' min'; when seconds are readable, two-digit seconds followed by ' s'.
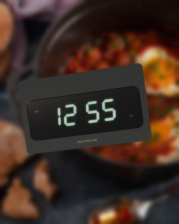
12 h 55 min
